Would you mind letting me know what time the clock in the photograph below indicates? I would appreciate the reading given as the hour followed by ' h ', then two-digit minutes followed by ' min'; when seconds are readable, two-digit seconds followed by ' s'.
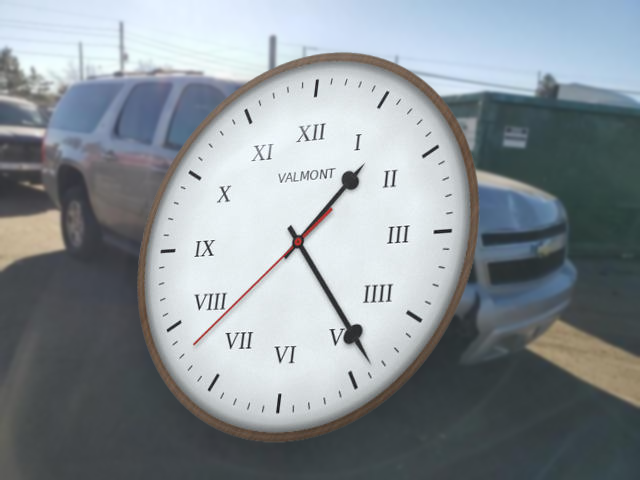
1 h 23 min 38 s
